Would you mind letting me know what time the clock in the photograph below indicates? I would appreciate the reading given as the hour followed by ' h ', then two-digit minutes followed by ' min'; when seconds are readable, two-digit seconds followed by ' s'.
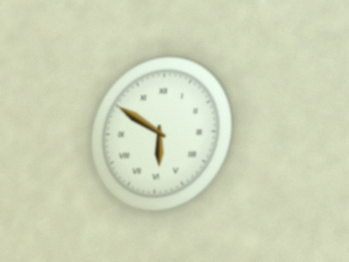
5 h 50 min
